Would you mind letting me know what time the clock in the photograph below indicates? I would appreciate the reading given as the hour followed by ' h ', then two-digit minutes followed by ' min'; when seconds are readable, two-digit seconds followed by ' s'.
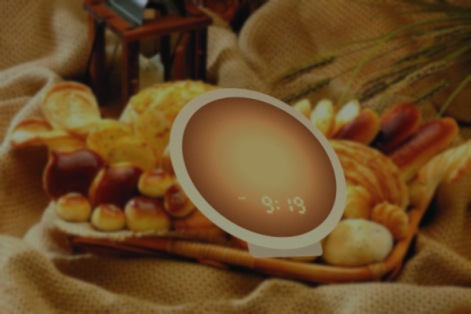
9 h 19 min
